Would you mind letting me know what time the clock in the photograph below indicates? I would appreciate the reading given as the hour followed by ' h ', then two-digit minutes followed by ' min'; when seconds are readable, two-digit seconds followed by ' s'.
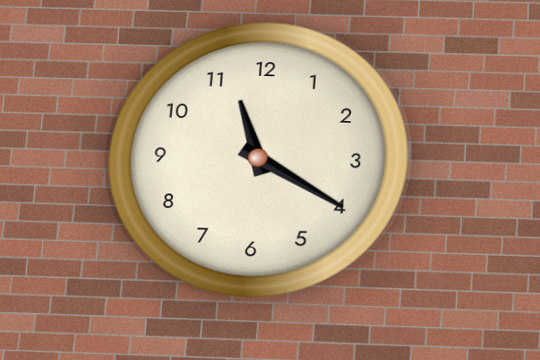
11 h 20 min
